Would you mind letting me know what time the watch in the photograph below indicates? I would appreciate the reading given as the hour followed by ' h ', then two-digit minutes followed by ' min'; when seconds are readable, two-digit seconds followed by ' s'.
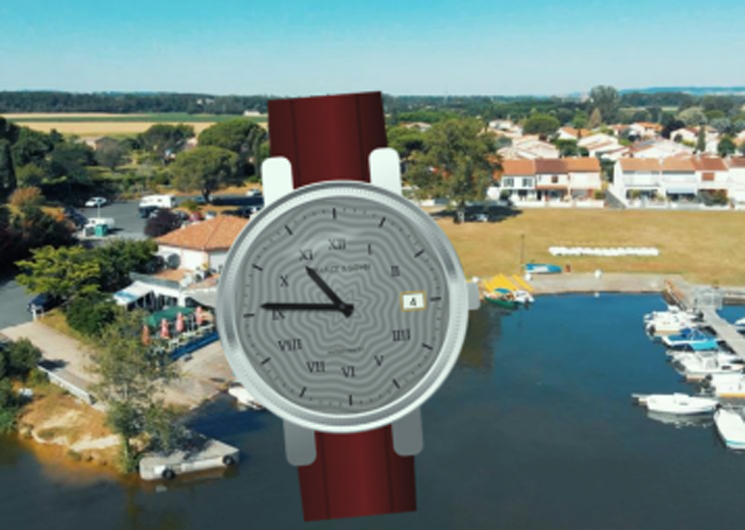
10 h 46 min
